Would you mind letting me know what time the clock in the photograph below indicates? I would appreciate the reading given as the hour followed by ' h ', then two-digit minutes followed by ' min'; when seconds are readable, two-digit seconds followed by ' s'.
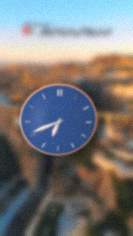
6 h 41 min
